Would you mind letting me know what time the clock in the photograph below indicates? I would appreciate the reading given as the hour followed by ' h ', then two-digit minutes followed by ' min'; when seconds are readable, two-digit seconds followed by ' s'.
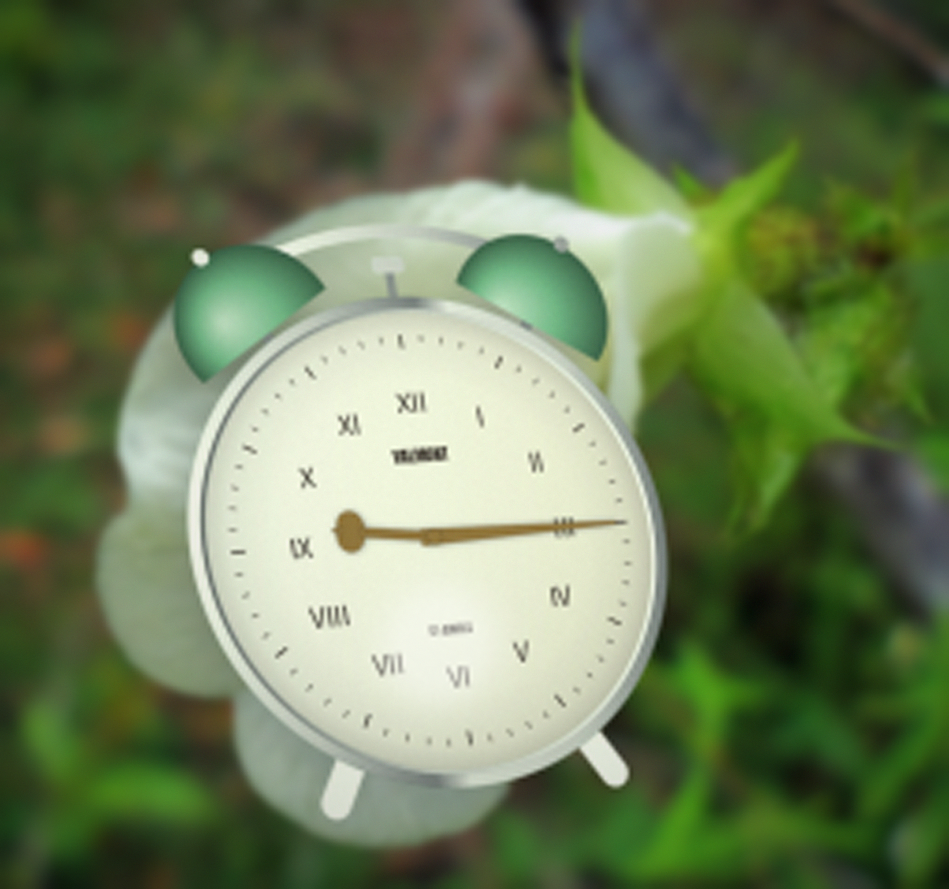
9 h 15 min
